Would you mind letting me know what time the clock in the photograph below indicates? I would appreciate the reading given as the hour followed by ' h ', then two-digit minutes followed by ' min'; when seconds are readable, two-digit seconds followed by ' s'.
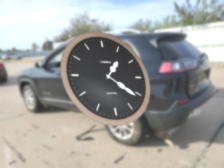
1 h 21 min
